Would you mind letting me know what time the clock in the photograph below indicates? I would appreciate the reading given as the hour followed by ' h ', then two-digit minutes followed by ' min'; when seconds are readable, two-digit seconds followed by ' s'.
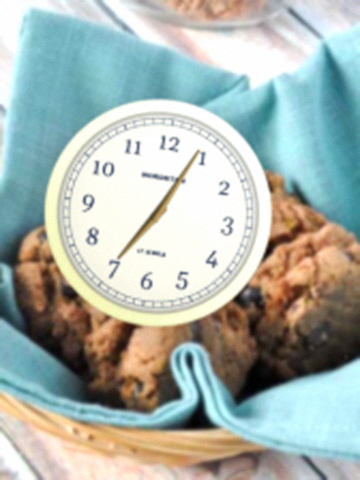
7 h 04 min
